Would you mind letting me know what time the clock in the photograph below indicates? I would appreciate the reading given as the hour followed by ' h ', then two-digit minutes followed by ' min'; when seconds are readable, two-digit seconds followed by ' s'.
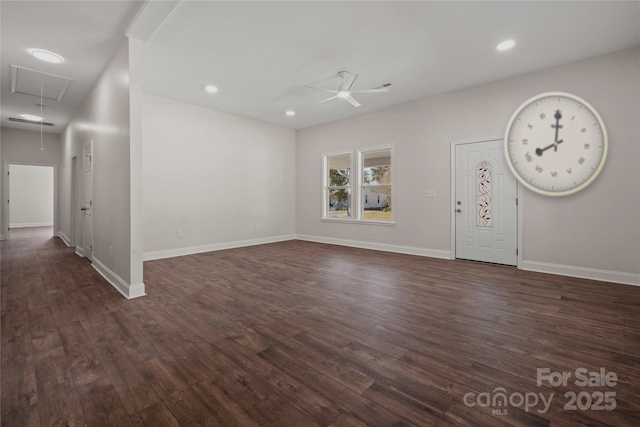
8 h 00 min
